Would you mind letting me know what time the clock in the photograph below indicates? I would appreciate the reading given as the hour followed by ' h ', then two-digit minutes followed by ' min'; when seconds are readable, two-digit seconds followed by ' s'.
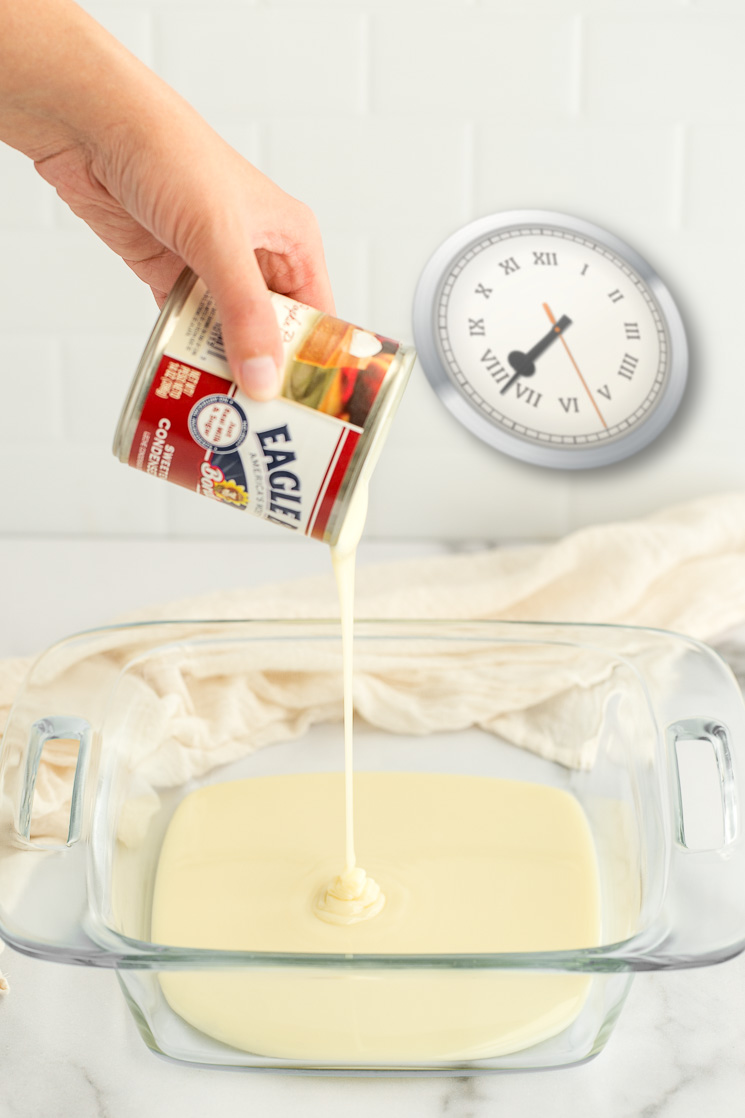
7 h 37 min 27 s
